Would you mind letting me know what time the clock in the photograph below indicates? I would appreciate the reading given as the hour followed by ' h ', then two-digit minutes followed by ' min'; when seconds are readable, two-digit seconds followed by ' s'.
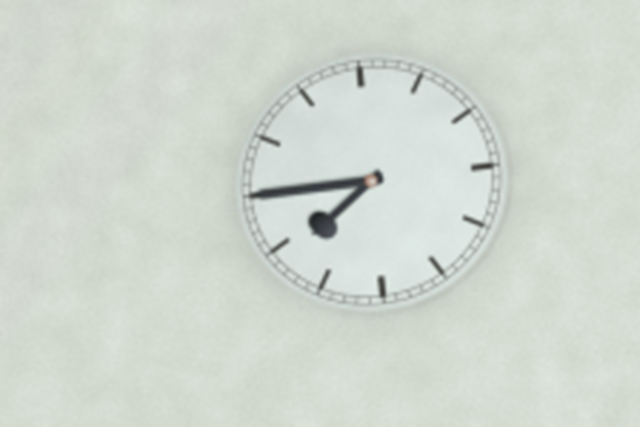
7 h 45 min
